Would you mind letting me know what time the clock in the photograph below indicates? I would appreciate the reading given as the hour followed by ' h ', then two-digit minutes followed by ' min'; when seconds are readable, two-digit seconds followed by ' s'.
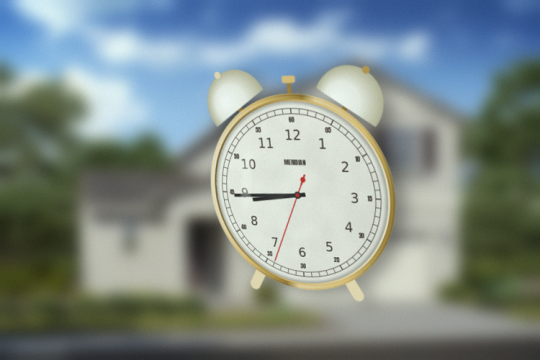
8 h 44 min 34 s
